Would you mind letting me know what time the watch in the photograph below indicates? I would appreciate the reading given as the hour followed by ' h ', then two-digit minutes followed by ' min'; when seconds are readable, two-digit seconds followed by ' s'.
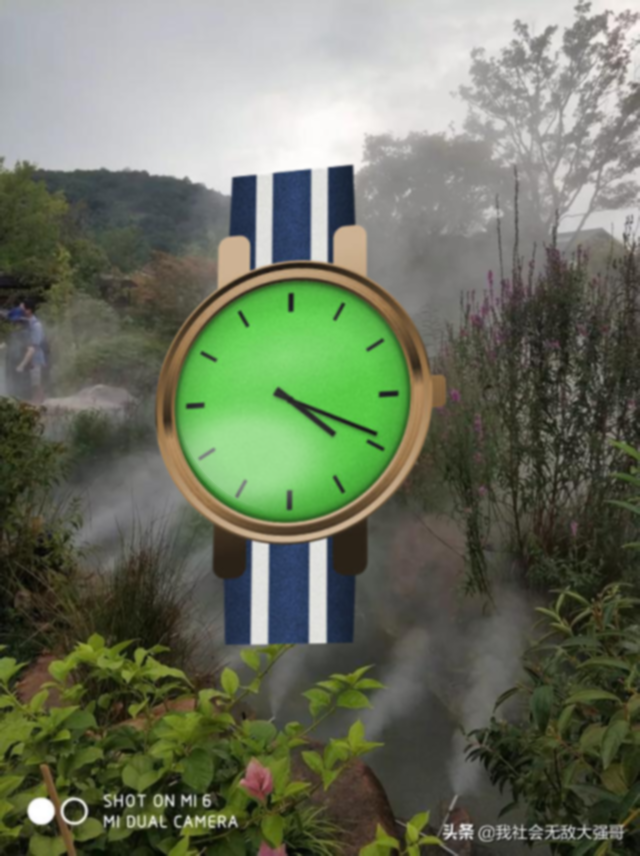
4 h 19 min
